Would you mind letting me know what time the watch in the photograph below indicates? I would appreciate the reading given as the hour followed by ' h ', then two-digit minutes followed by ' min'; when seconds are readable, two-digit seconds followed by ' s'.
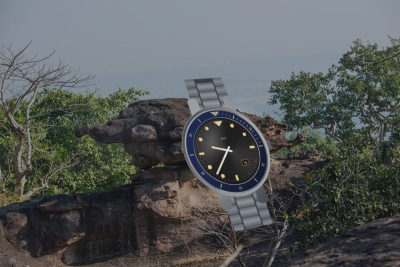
9 h 37 min
